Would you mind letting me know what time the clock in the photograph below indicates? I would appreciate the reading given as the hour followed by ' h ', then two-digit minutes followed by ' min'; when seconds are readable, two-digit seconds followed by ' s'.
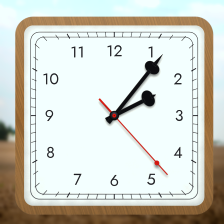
2 h 06 min 23 s
